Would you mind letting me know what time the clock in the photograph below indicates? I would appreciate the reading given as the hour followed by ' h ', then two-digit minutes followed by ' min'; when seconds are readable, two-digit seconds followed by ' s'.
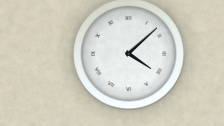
4 h 08 min
